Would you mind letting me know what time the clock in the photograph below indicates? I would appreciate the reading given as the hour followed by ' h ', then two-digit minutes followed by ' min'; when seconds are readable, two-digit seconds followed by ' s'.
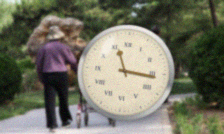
11 h 16 min
